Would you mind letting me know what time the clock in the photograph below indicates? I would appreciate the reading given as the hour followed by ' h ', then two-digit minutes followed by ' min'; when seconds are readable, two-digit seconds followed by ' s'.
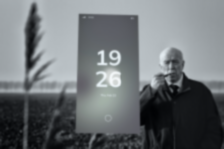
19 h 26 min
